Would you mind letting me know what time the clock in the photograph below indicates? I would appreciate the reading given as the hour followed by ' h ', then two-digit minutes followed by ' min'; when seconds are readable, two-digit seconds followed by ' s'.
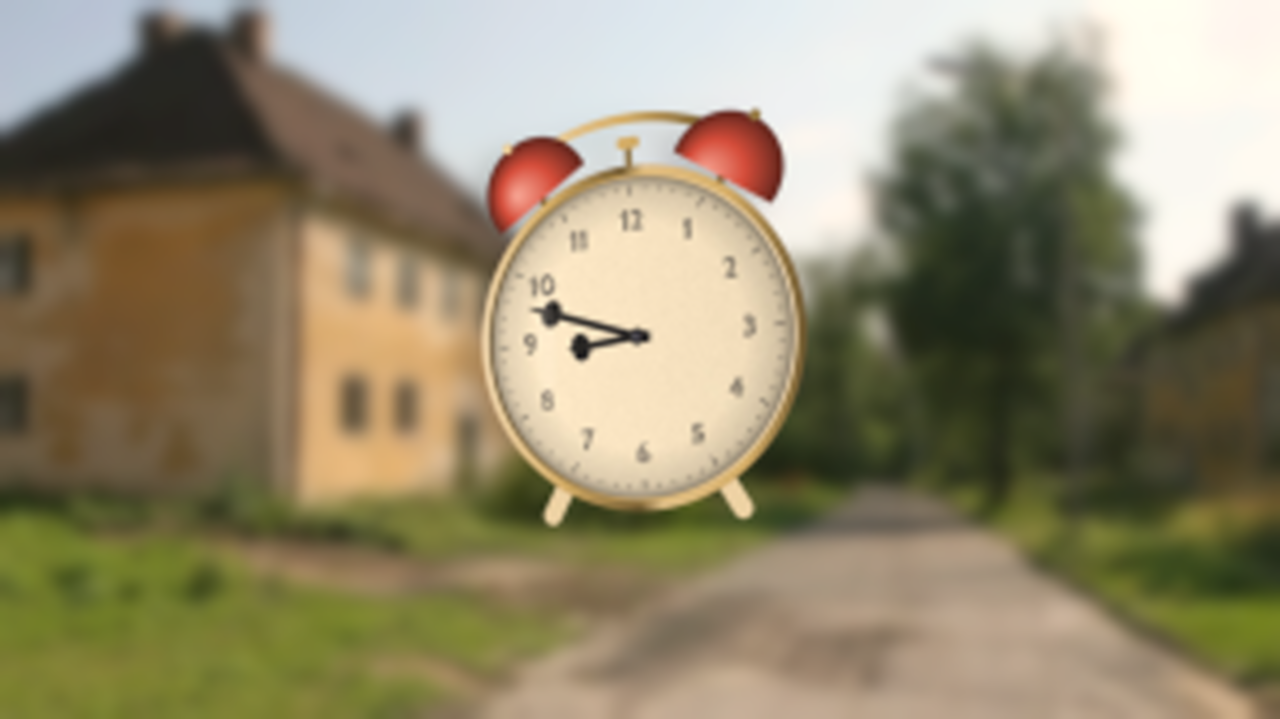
8 h 48 min
